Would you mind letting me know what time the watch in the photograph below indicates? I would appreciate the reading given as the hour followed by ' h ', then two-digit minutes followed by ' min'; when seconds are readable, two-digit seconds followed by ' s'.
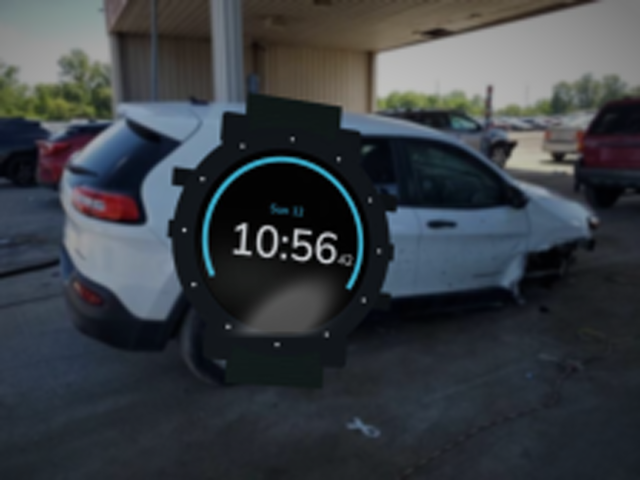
10 h 56 min
